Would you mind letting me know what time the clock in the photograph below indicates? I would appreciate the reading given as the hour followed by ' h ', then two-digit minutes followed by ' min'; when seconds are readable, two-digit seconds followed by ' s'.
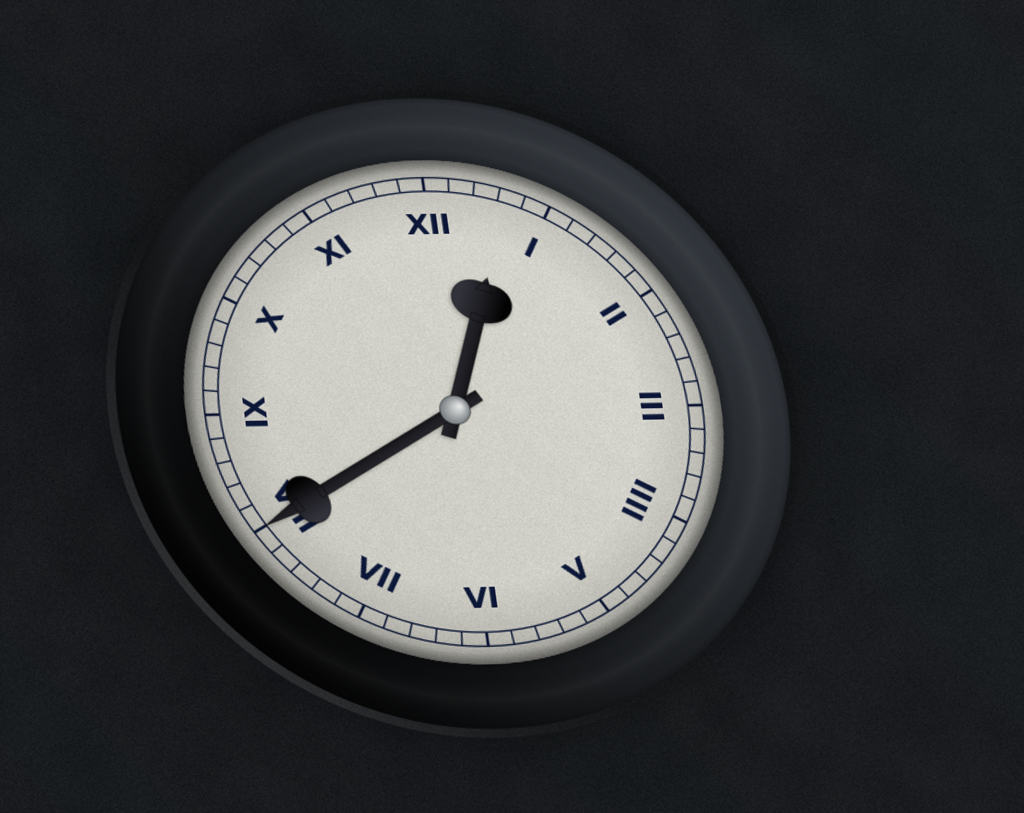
12 h 40 min
